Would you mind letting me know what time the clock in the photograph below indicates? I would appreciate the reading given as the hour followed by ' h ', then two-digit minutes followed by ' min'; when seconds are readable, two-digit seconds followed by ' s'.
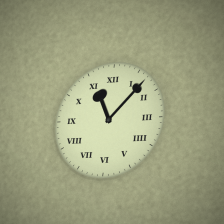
11 h 07 min
